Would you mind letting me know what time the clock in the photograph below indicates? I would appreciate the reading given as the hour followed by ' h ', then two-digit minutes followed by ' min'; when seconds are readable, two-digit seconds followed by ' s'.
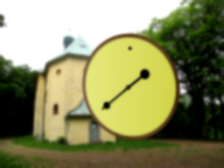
1 h 38 min
